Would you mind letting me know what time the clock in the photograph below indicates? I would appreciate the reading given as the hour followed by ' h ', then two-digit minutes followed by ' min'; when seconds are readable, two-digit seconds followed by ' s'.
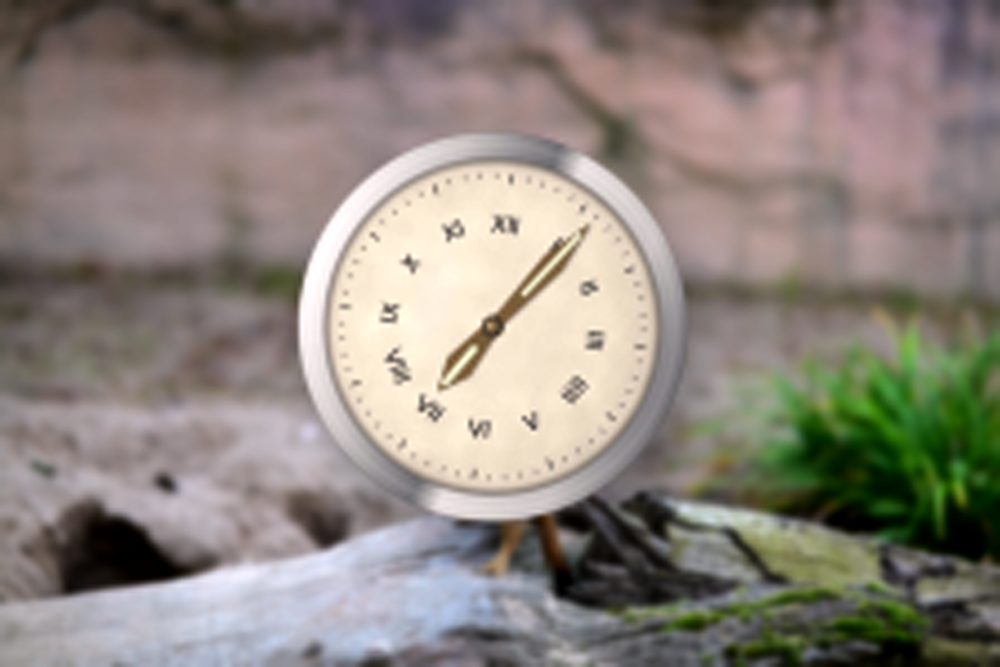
7 h 06 min
